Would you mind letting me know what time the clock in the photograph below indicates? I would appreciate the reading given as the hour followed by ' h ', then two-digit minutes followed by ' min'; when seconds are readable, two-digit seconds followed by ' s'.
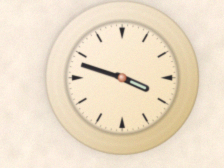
3 h 48 min
